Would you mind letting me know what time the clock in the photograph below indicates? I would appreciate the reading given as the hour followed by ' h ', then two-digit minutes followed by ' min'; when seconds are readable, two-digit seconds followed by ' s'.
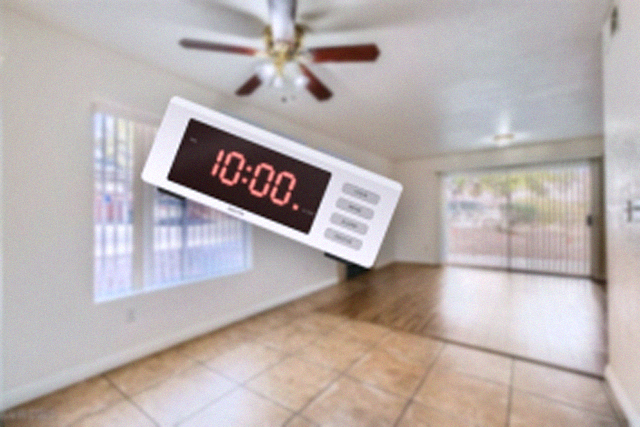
10 h 00 min
